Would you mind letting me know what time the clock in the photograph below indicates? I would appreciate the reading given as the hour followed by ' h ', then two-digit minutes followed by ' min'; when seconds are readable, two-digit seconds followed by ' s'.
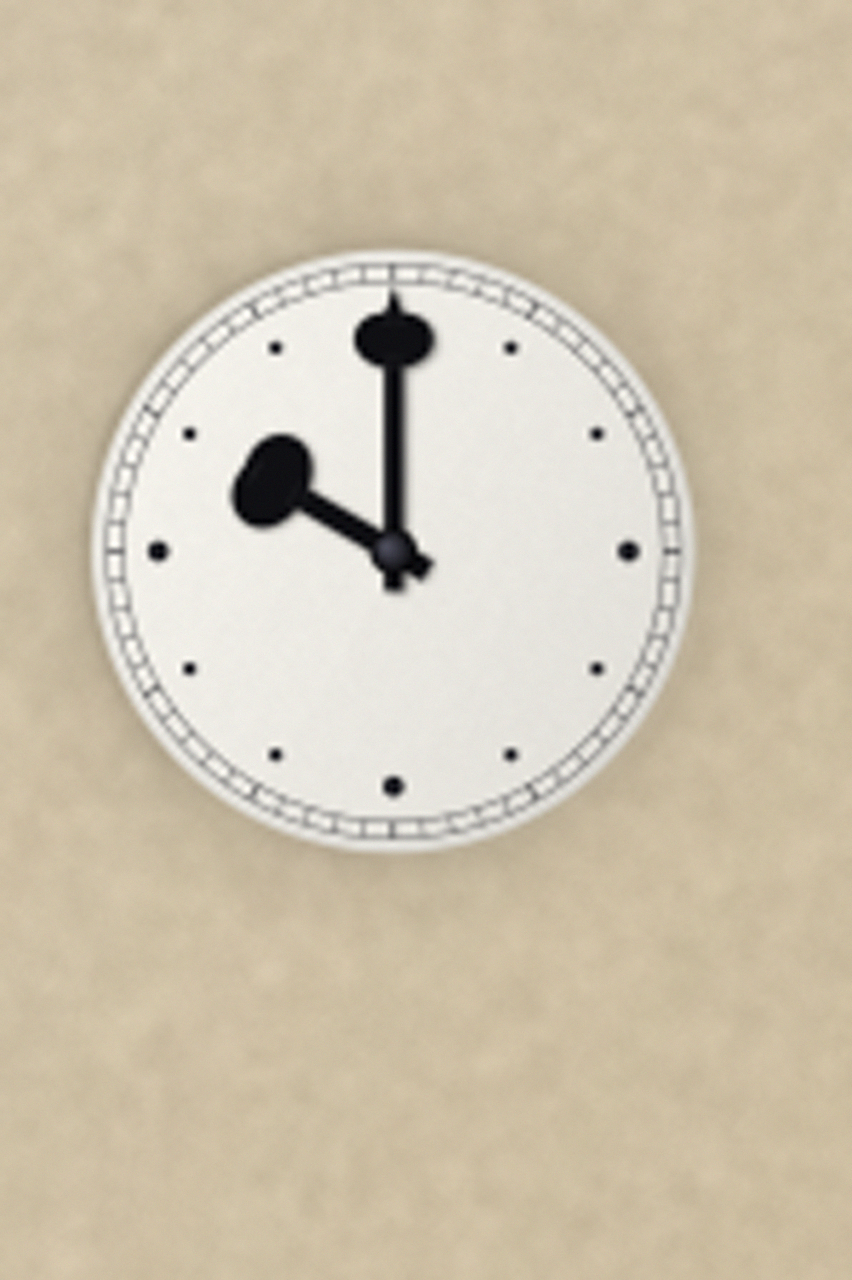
10 h 00 min
